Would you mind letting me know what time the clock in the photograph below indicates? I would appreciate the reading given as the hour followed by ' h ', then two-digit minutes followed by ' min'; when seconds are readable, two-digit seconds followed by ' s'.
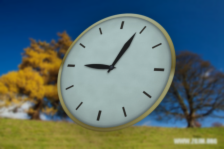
9 h 04 min
